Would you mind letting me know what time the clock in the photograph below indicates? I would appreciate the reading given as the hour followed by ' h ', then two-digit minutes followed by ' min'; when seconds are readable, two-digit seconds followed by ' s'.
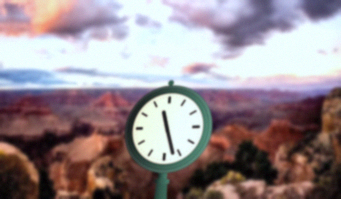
11 h 27 min
